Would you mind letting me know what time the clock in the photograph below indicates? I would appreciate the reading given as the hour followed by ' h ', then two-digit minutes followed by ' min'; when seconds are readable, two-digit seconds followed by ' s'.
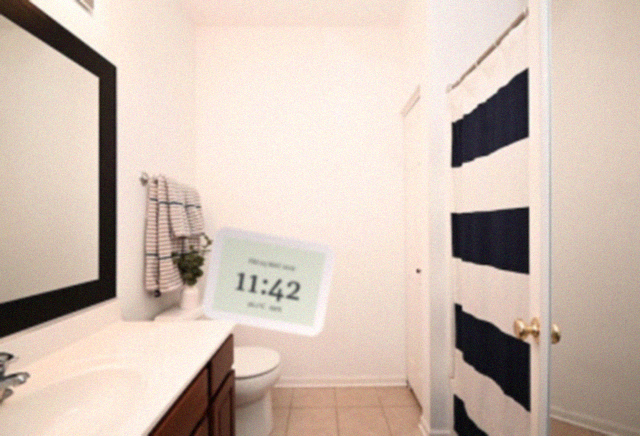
11 h 42 min
